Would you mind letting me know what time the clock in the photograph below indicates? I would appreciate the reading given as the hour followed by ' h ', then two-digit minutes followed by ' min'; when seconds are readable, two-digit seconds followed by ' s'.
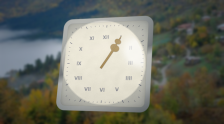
1 h 05 min
